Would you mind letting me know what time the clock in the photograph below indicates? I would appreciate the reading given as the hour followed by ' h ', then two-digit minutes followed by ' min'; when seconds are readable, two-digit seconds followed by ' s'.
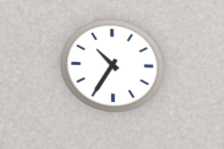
10 h 35 min
